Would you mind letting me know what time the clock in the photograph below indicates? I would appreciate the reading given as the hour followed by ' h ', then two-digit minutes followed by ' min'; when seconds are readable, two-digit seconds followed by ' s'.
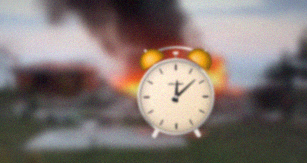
12 h 08 min
